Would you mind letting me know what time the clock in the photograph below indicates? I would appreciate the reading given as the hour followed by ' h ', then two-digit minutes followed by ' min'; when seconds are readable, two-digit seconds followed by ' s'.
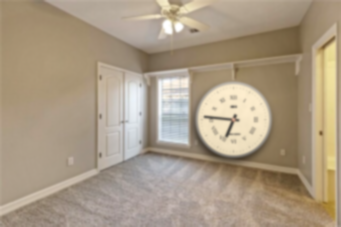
6 h 46 min
